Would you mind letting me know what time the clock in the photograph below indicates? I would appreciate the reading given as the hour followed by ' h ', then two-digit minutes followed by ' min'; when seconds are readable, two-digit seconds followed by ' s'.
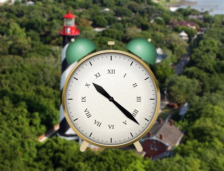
10 h 22 min
